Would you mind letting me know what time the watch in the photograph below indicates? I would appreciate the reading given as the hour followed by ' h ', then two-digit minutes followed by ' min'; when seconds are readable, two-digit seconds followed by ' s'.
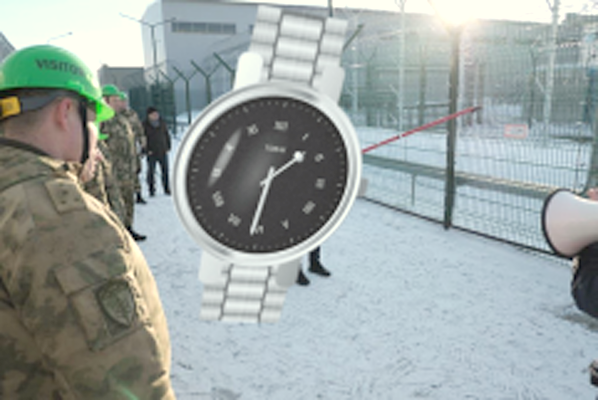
1 h 31 min
